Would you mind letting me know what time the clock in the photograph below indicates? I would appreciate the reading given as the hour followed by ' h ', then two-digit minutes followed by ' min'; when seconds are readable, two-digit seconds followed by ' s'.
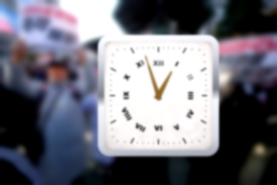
12 h 57 min
